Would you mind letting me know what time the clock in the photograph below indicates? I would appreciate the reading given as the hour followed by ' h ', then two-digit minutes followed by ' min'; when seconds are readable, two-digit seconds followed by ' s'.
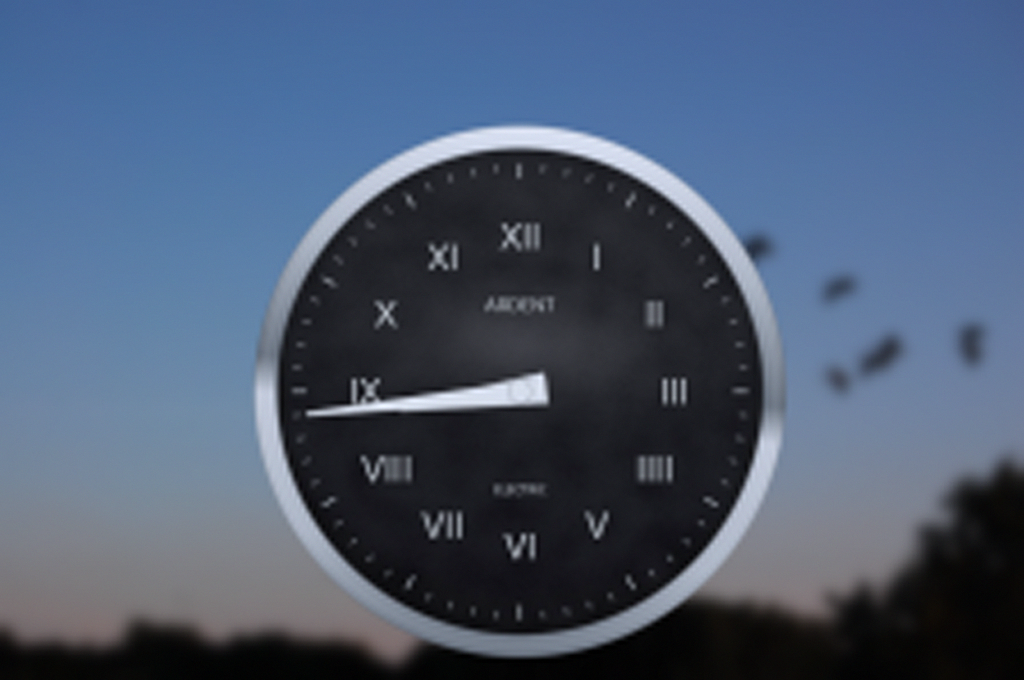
8 h 44 min
